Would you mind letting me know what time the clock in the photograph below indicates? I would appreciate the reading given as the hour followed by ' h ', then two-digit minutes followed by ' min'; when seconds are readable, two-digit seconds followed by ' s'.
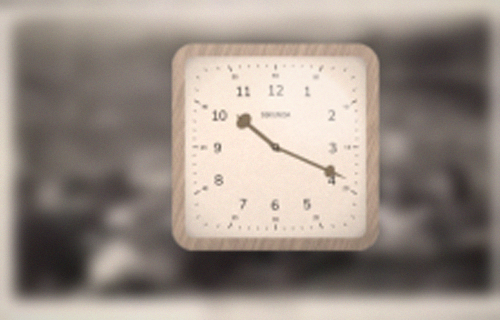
10 h 19 min
